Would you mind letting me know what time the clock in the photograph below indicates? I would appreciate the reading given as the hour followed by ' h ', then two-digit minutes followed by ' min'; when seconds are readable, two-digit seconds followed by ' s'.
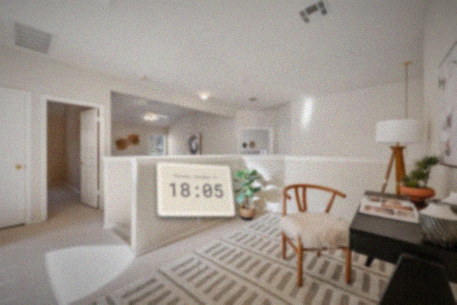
18 h 05 min
